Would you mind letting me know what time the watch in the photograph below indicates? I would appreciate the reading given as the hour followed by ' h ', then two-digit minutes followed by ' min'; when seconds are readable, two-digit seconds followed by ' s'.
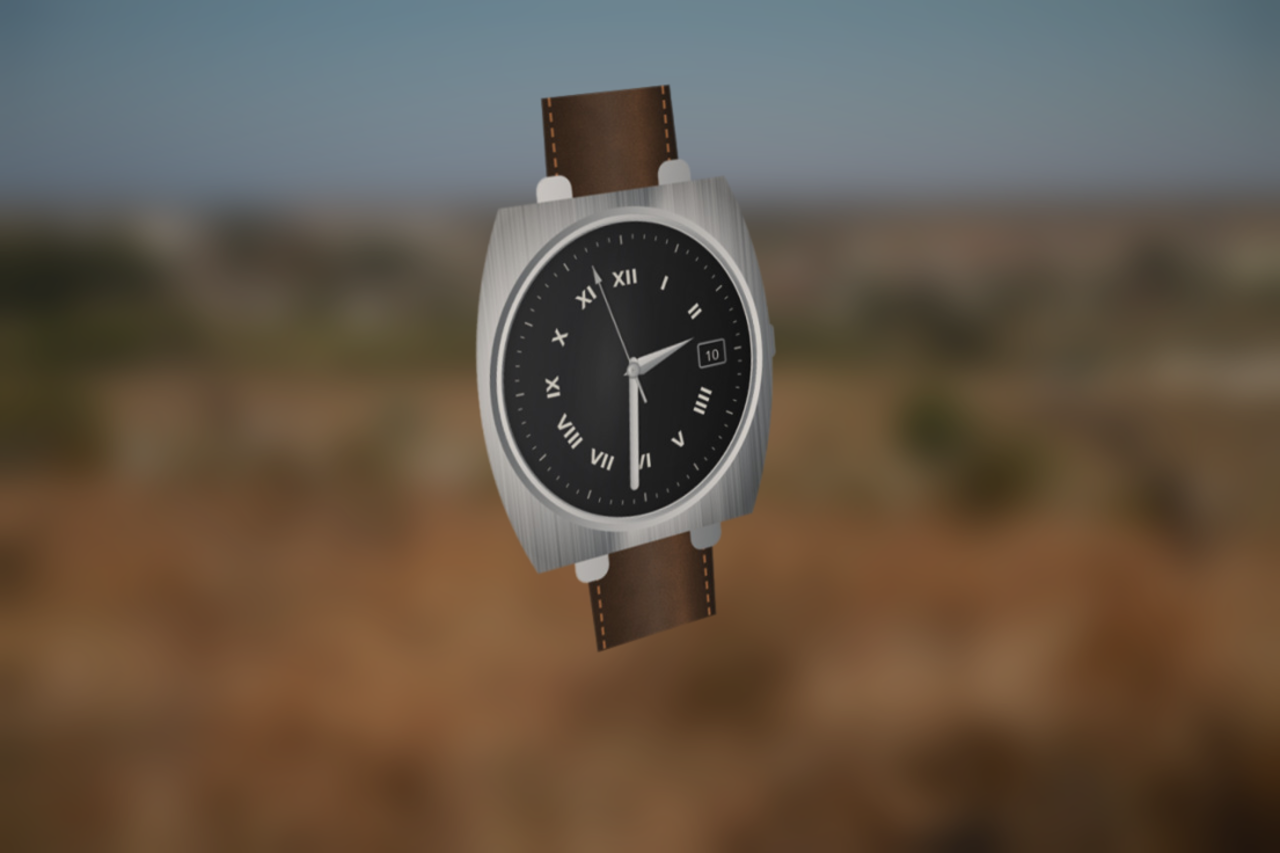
2 h 30 min 57 s
